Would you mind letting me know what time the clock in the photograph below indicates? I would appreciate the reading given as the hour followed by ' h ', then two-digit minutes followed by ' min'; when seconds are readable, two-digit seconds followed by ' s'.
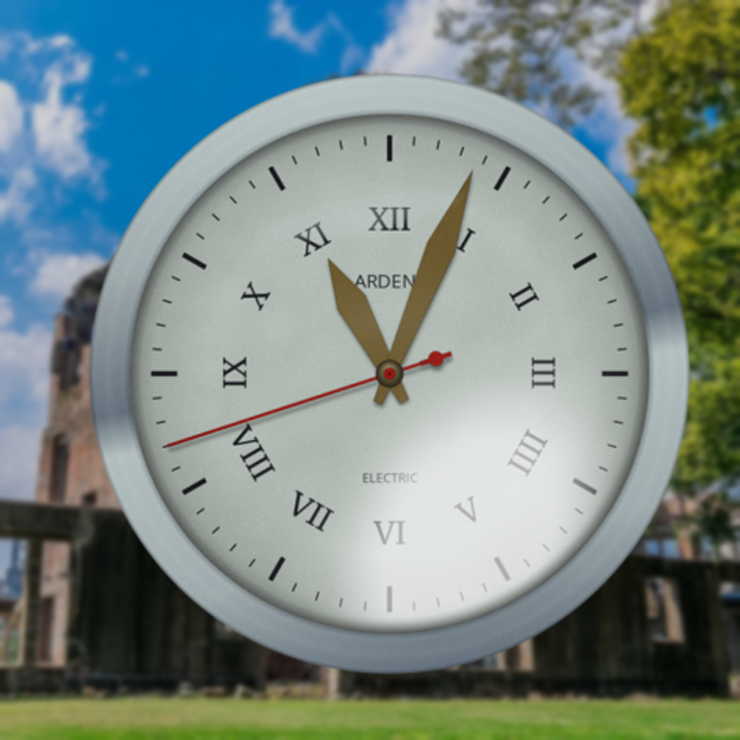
11 h 03 min 42 s
